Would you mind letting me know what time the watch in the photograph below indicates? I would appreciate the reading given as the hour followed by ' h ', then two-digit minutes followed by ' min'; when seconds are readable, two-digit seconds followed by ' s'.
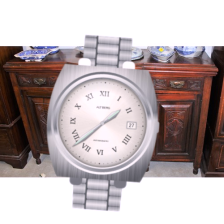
1 h 38 min
